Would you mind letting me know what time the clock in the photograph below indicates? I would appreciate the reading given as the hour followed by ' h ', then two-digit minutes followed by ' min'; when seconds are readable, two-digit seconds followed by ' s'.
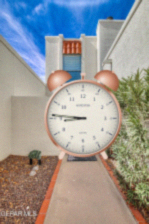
8 h 46 min
